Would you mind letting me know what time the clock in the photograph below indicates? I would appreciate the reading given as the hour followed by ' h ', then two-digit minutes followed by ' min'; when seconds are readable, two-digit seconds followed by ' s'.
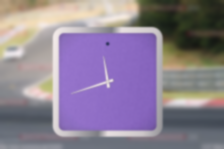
11 h 42 min
